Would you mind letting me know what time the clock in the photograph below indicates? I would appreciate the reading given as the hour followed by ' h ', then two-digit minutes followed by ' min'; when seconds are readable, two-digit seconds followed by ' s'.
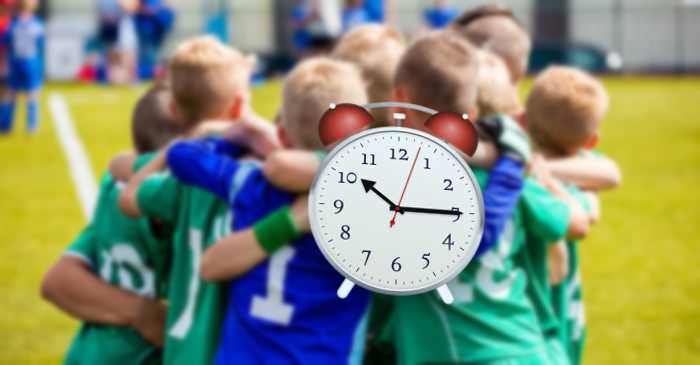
10 h 15 min 03 s
